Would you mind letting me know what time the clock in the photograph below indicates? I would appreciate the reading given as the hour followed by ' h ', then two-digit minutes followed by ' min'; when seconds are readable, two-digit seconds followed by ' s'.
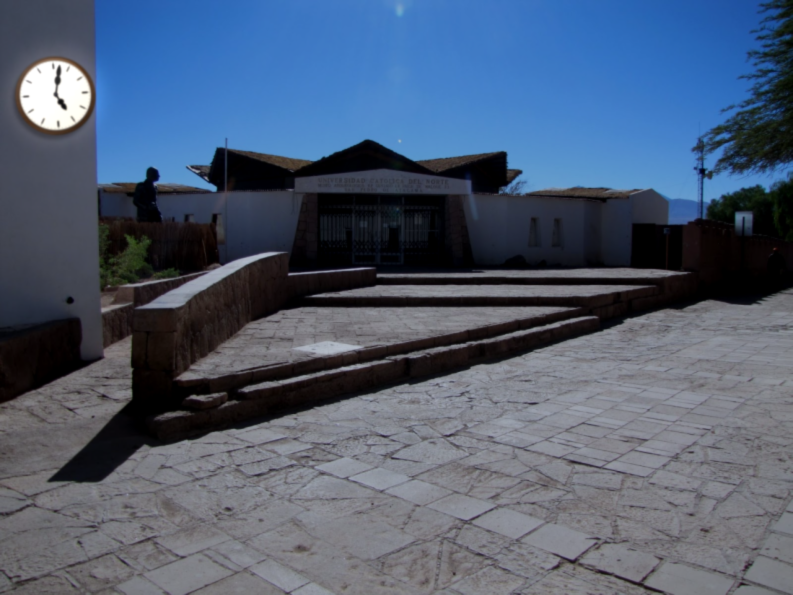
5 h 02 min
